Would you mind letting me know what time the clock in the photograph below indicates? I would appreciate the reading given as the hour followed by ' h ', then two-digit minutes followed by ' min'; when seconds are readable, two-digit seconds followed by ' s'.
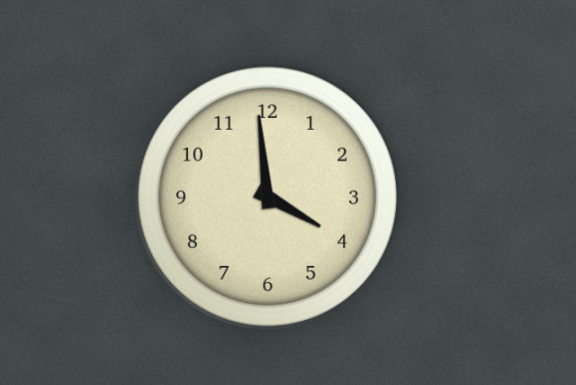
3 h 59 min
